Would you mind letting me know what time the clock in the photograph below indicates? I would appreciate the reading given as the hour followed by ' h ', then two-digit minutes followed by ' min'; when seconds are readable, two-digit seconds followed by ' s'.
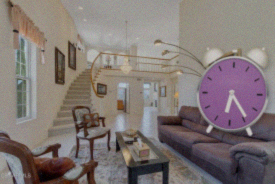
6 h 24 min
